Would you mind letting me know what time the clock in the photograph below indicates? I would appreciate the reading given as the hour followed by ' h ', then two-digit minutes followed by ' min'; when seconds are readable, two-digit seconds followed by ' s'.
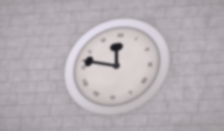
11 h 47 min
